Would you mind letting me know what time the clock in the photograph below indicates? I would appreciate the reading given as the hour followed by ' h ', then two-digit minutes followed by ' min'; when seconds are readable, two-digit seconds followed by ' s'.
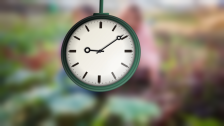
9 h 09 min
